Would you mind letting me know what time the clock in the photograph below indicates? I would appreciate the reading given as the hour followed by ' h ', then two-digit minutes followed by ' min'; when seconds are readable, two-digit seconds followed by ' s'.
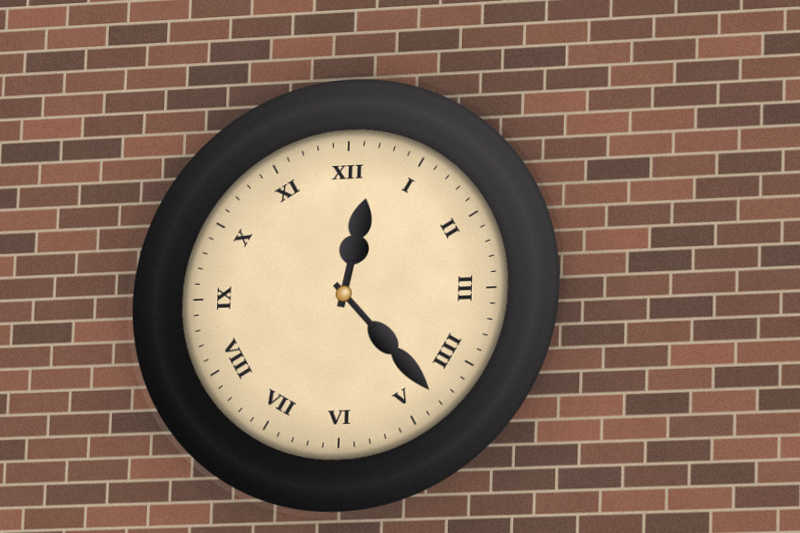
12 h 23 min
